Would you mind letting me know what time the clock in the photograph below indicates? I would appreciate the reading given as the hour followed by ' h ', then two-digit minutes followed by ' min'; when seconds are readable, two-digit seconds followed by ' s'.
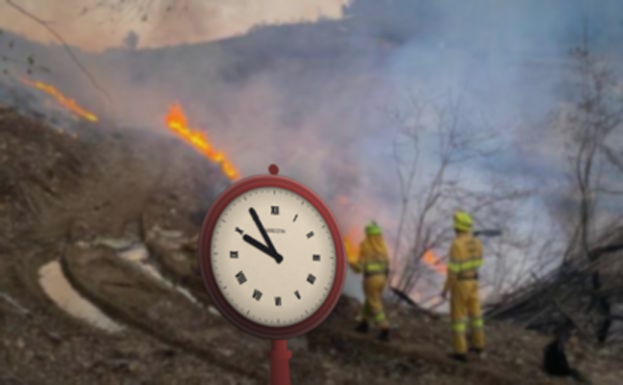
9 h 55 min
